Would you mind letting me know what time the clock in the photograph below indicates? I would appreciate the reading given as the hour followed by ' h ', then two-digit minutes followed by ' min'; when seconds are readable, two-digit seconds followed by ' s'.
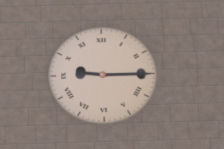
9 h 15 min
